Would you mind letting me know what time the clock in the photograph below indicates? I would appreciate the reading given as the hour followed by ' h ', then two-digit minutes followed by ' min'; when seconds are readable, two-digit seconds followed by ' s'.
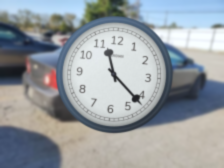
11 h 22 min
